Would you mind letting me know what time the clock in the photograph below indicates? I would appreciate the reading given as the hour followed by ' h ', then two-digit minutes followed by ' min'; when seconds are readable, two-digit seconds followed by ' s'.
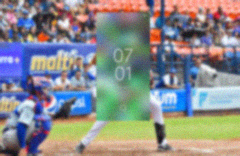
7 h 01 min
